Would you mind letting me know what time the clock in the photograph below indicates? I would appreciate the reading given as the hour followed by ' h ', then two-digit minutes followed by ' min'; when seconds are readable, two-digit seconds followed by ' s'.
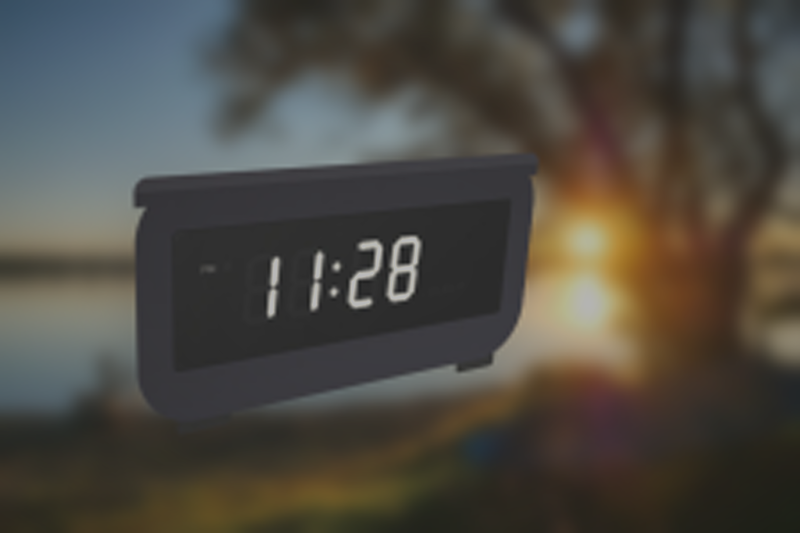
11 h 28 min
